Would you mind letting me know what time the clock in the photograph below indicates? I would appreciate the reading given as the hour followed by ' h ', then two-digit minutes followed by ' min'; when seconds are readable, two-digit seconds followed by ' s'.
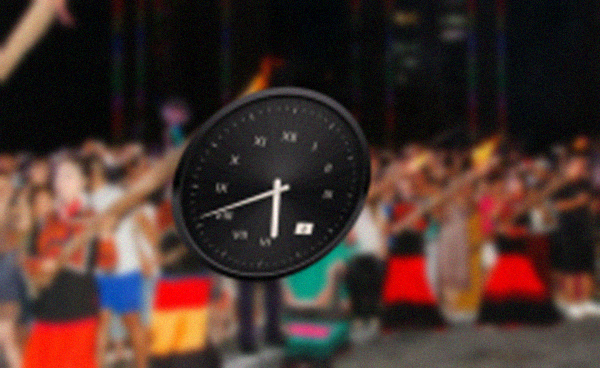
5 h 41 min
